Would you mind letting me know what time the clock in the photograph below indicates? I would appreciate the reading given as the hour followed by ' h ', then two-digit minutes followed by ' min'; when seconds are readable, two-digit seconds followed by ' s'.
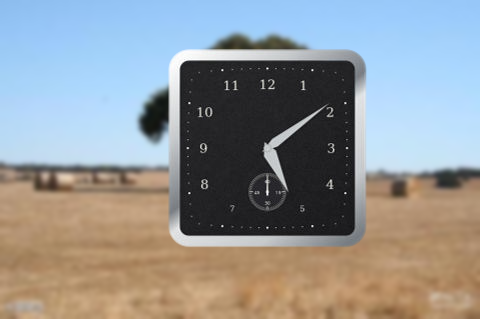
5 h 09 min
